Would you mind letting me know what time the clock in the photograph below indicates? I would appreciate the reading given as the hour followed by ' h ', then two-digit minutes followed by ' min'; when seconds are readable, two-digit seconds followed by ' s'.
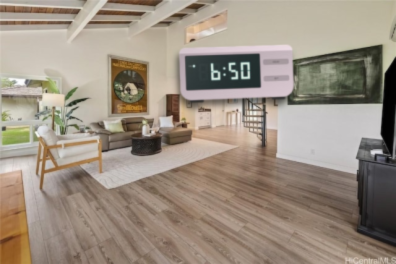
6 h 50 min
